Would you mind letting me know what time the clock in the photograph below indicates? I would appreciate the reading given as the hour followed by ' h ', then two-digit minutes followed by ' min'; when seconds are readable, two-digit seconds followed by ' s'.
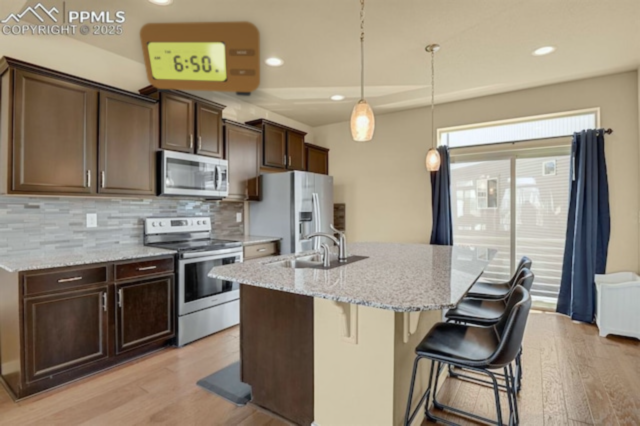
6 h 50 min
